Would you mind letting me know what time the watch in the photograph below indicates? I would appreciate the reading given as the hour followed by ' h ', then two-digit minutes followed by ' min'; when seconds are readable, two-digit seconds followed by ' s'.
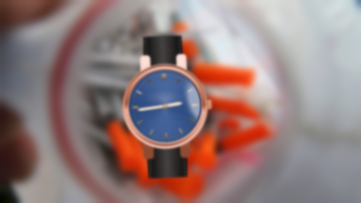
2 h 44 min
